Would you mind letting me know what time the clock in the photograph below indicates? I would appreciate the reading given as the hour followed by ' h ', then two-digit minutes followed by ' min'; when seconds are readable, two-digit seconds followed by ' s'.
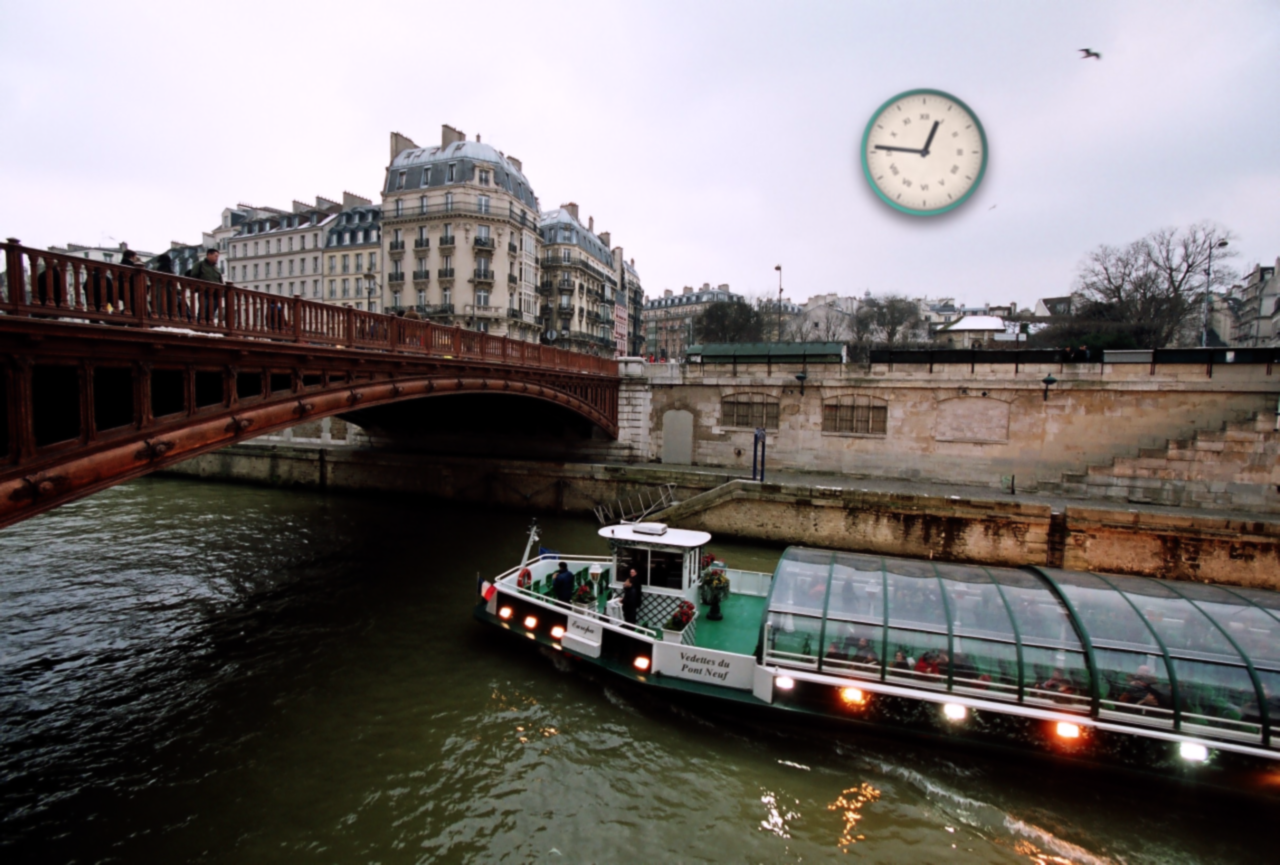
12 h 46 min
